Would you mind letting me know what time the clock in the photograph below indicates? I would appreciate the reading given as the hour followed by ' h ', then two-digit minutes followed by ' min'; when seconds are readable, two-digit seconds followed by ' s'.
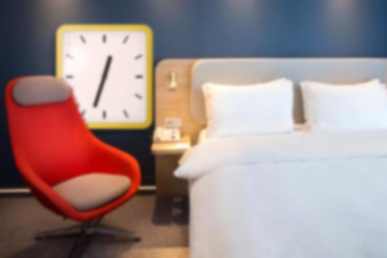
12 h 33 min
